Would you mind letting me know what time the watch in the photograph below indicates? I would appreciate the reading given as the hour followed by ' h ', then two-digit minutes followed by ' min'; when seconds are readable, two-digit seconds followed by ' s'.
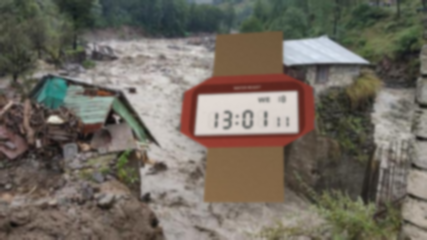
13 h 01 min 11 s
